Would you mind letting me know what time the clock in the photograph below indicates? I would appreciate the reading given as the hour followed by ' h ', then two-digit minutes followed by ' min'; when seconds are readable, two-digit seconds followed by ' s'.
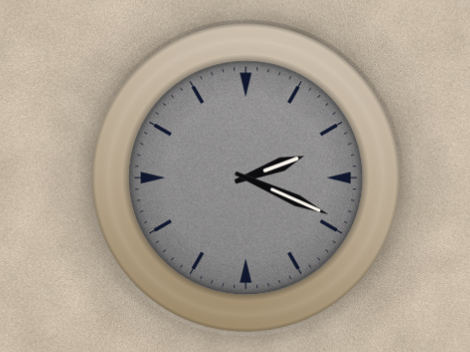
2 h 19 min
